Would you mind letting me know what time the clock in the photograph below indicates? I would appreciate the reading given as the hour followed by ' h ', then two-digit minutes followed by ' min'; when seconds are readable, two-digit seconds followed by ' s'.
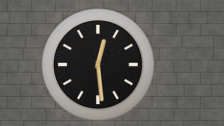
12 h 29 min
